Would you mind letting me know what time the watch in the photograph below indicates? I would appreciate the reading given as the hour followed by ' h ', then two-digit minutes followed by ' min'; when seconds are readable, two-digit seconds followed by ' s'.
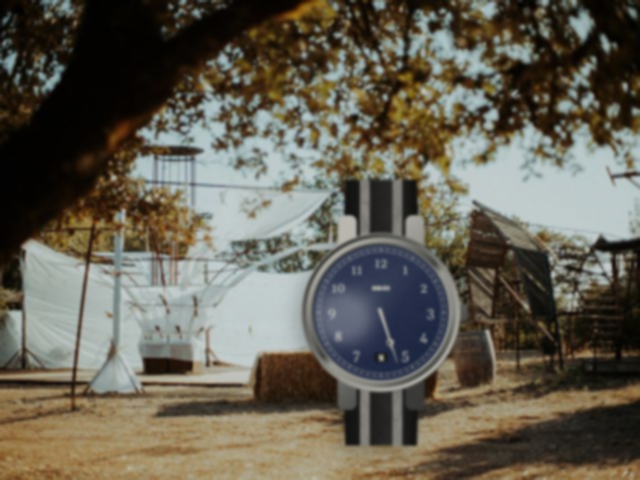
5 h 27 min
